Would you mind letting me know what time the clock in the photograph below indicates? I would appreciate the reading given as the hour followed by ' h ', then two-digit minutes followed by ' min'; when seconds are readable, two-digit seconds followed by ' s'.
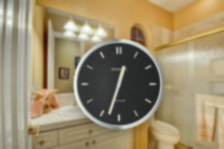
12 h 33 min
